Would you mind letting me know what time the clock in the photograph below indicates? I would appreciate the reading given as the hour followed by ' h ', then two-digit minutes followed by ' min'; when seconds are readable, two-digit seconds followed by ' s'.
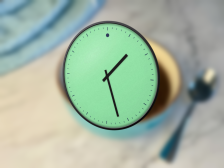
1 h 27 min
